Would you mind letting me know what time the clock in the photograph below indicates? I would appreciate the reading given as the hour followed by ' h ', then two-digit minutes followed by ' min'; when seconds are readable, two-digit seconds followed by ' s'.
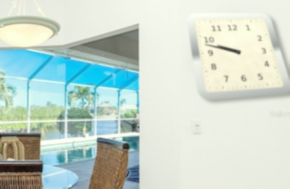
9 h 48 min
